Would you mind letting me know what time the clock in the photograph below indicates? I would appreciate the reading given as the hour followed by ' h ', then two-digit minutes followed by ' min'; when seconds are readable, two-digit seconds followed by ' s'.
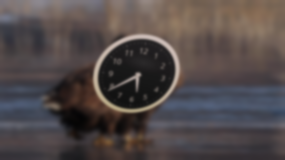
5 h 39 min
